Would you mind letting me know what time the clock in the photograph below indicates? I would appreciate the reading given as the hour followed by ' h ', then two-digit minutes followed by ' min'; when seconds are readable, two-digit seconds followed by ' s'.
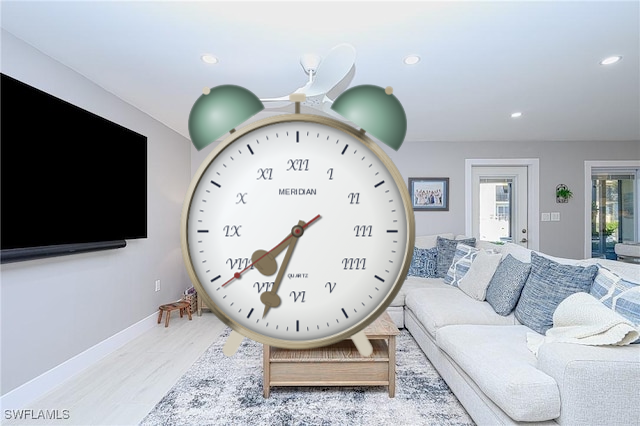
7 h 33 min 39 s
